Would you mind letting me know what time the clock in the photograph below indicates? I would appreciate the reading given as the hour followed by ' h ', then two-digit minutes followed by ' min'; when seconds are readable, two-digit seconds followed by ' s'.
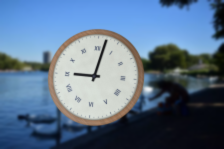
9 h 02 min
